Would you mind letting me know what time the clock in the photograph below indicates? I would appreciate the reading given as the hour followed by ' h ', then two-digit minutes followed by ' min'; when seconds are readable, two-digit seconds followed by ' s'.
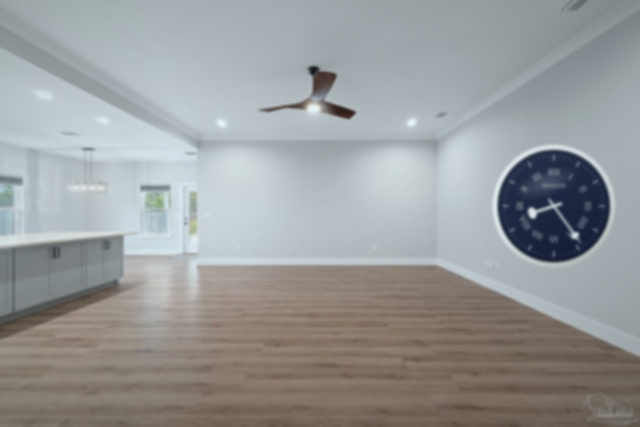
8 h 24 min
